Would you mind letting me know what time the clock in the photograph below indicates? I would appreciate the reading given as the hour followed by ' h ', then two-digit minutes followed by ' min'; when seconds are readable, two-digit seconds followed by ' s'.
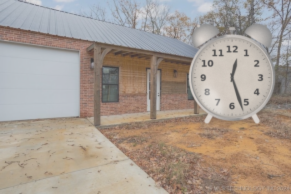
12 h 27 min
